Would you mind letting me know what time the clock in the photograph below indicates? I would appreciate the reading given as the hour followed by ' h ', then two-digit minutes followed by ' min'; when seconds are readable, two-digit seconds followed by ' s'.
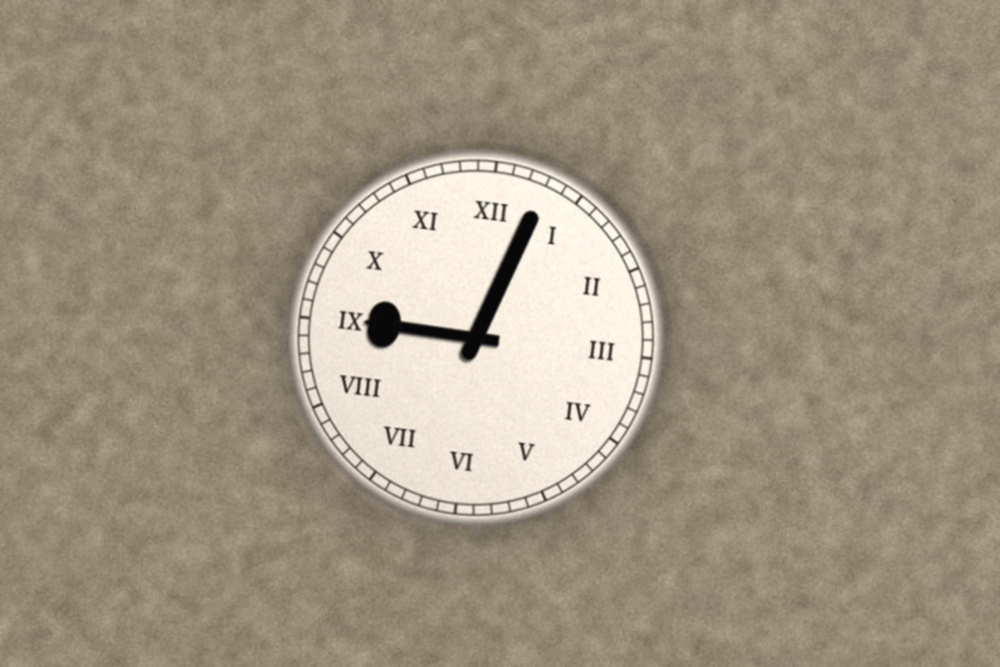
9 h 03 min
